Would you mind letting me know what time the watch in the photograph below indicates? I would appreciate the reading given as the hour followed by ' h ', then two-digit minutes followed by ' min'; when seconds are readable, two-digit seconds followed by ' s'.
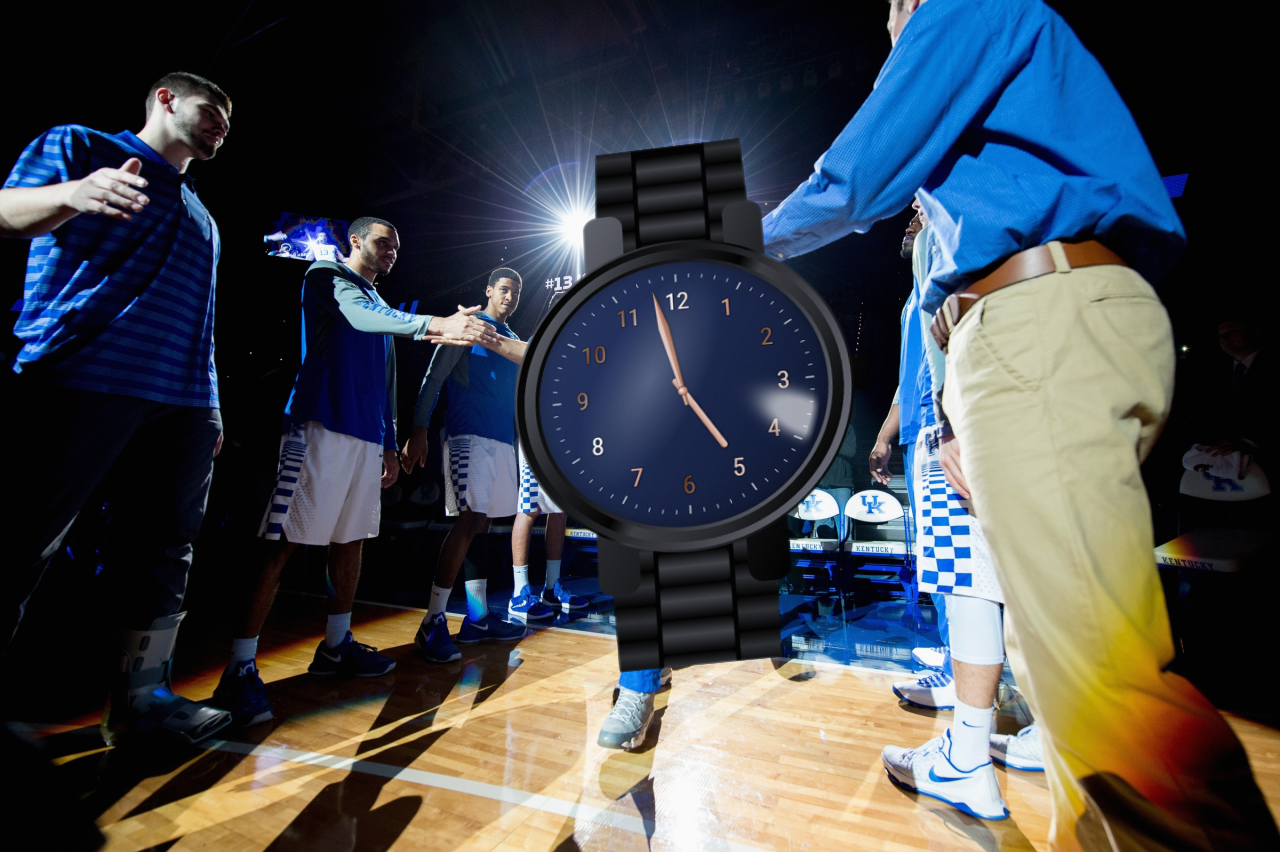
4 h 58 min
